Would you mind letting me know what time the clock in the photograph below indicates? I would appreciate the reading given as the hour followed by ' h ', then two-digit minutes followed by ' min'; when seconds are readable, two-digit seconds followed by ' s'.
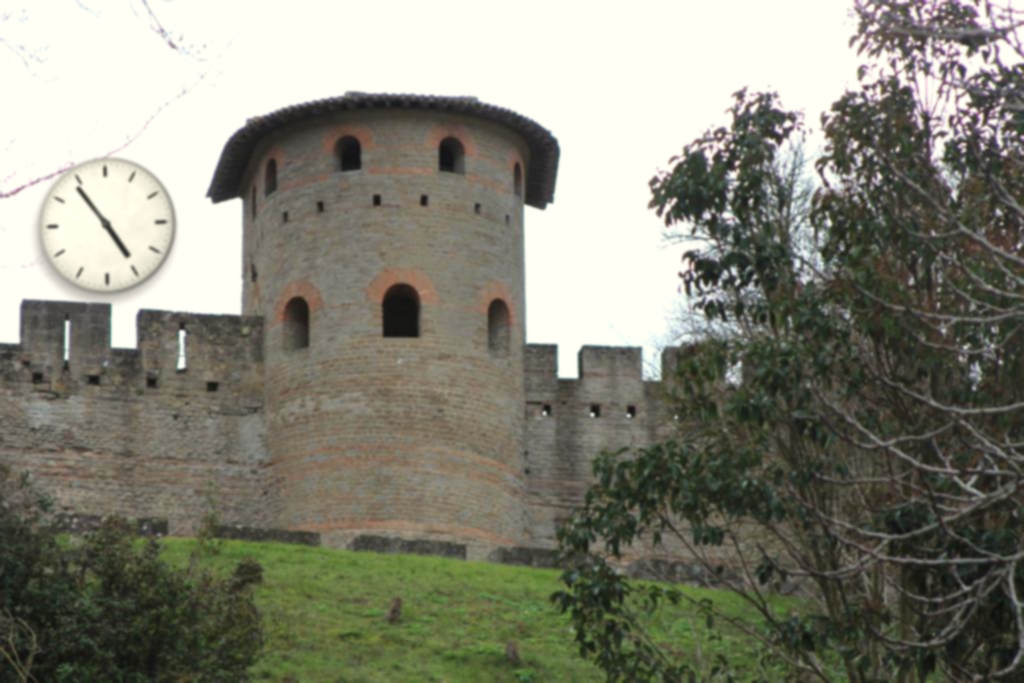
4 h 54 min
